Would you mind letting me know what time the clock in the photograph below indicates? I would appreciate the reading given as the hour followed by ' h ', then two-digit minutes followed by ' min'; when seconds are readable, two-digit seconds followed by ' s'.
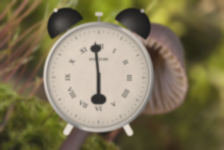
5 h 59 min
